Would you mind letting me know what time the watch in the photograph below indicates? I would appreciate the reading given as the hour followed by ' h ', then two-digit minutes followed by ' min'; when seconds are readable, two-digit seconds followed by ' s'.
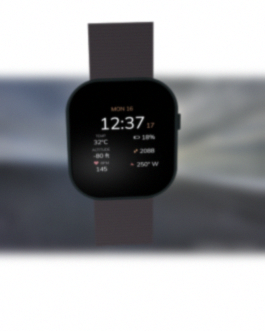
12 h 37 min
